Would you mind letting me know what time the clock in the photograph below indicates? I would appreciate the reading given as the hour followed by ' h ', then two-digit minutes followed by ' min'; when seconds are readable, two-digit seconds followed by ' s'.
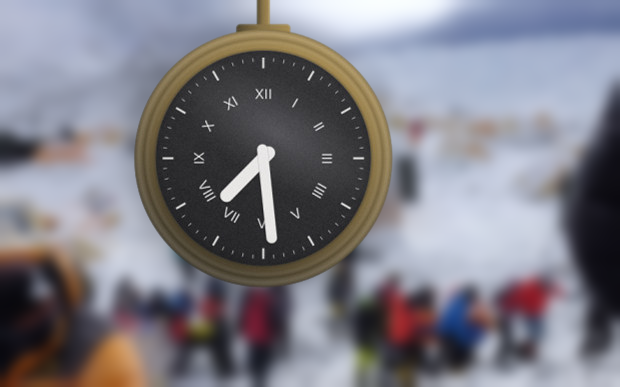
7 h 29 min
